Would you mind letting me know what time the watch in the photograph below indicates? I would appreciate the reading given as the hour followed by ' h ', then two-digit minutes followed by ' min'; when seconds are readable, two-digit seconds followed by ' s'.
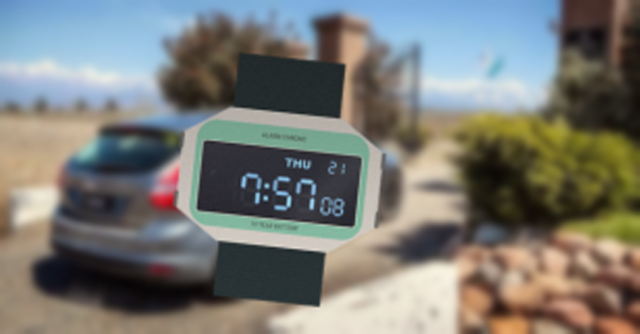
7 h 57 min 08 s
